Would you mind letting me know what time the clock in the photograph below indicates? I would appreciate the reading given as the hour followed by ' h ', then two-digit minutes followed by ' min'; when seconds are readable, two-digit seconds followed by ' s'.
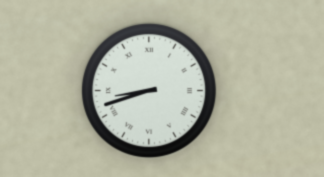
8 h 42 min
